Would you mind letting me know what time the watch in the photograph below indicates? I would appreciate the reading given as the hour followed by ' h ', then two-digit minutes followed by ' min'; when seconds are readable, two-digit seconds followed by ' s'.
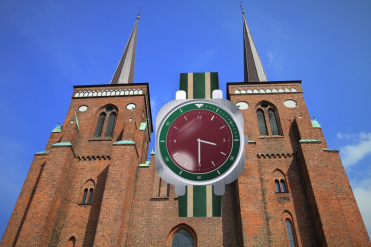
3 h 30 min
